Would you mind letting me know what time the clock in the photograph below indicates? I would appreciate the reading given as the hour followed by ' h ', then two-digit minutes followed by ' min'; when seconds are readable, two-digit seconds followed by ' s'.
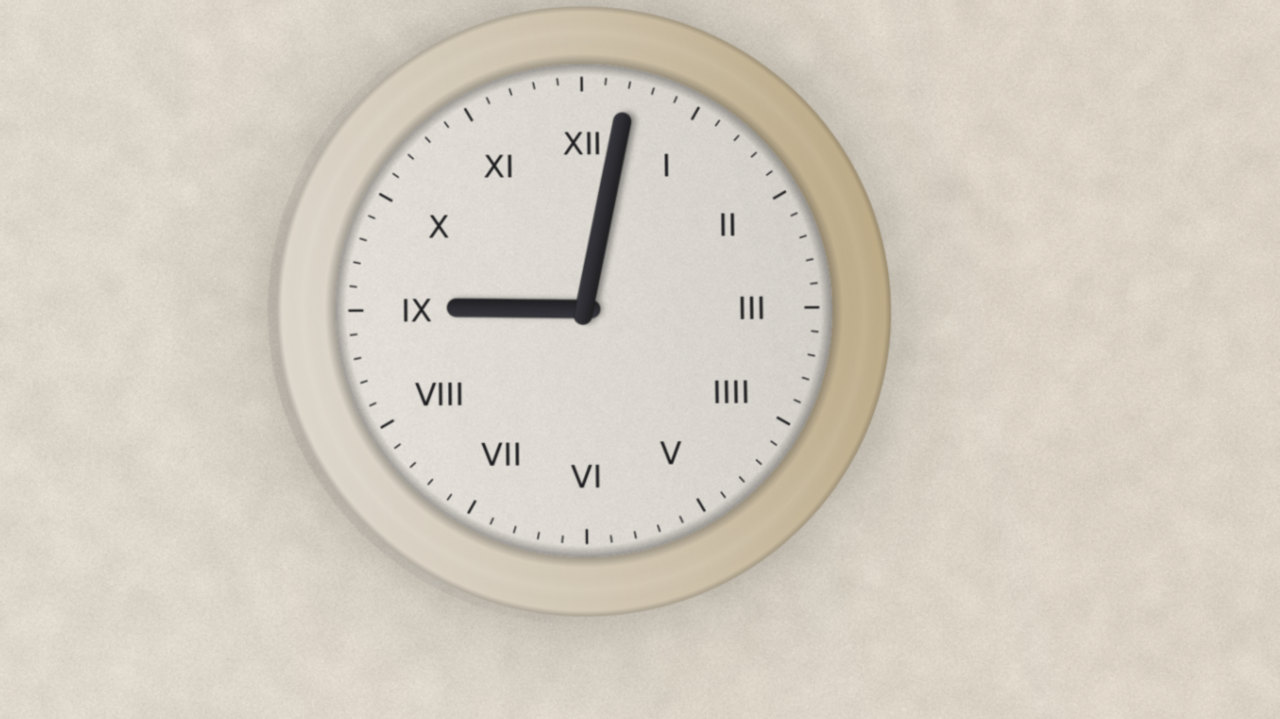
9 h 02 min
